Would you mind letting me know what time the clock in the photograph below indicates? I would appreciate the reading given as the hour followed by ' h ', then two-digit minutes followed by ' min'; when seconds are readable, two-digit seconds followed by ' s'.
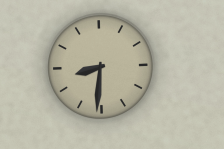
8 h 31 min
